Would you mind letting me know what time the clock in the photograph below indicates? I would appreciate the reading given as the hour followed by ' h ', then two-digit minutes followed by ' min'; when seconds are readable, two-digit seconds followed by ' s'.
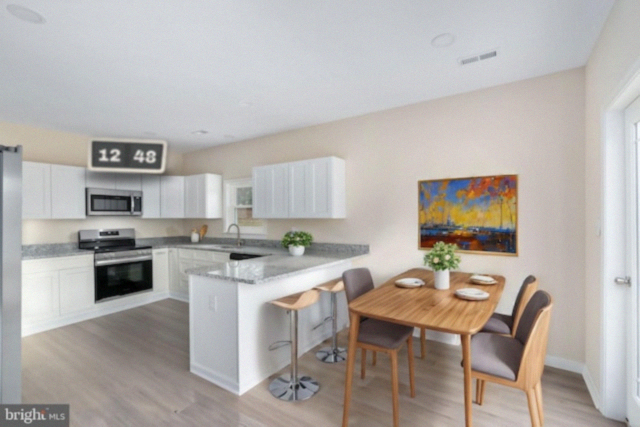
12 h 48 min
